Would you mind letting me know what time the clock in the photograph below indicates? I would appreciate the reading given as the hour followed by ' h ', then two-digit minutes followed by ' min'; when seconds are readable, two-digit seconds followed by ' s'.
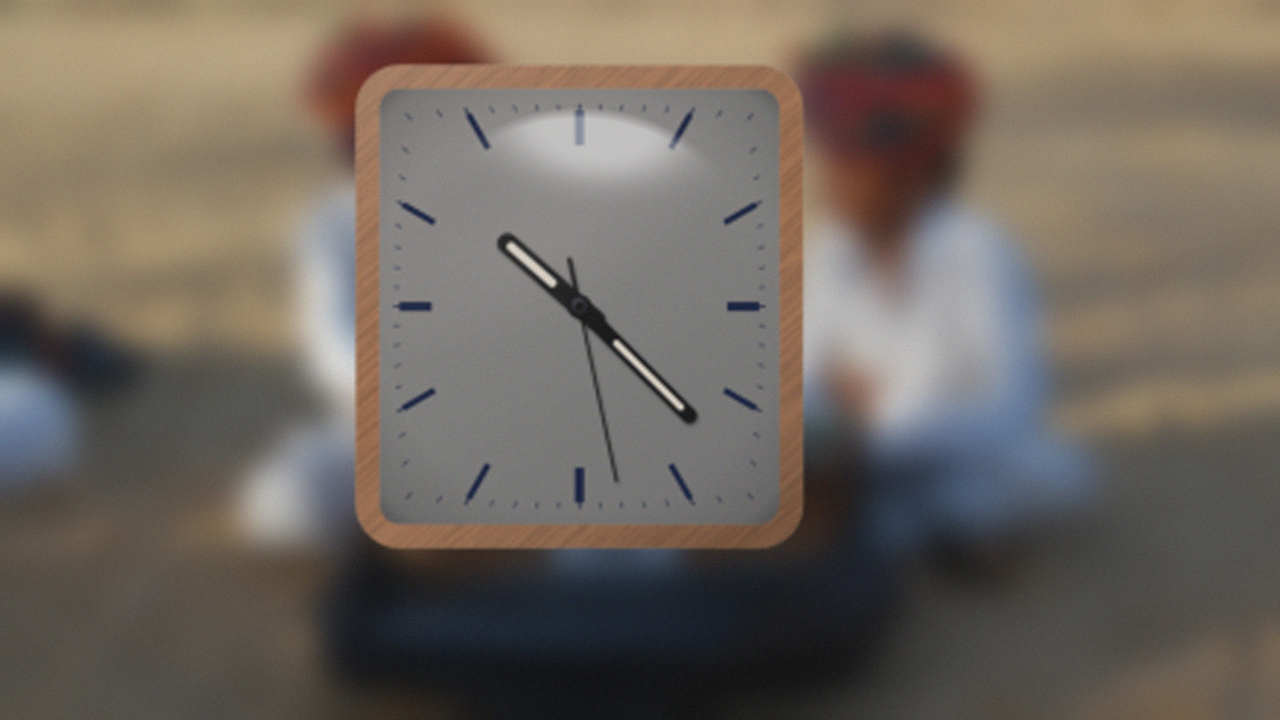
10 h 22 min 28 s
